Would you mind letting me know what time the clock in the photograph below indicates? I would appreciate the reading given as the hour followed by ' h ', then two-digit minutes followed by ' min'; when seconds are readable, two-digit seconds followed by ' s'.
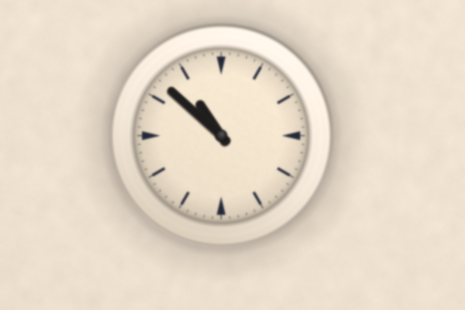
10 h 52 min
